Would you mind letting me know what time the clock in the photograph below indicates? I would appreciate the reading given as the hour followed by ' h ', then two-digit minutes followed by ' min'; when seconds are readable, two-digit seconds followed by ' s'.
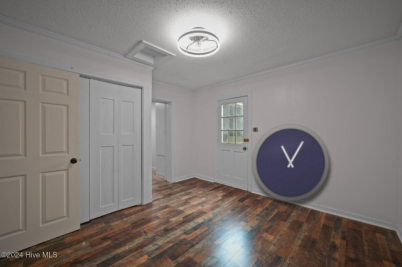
11 h 05 min
